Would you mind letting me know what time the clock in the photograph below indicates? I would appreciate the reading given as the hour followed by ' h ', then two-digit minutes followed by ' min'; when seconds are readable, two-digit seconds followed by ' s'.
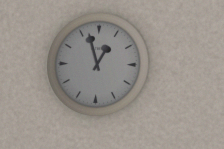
12 h 57 min
